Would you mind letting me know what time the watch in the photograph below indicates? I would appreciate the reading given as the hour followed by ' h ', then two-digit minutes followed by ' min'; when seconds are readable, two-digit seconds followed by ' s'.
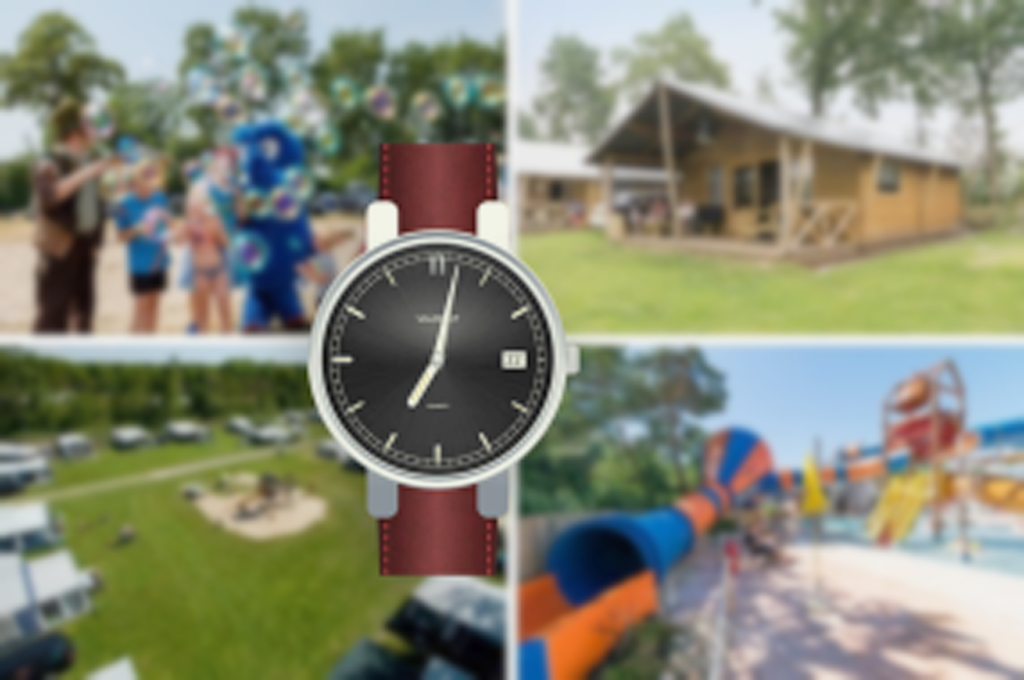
7 h 02 min
